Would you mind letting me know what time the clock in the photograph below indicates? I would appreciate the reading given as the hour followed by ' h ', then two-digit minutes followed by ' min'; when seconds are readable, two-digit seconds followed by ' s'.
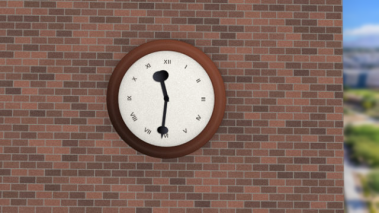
11 h 31 min
